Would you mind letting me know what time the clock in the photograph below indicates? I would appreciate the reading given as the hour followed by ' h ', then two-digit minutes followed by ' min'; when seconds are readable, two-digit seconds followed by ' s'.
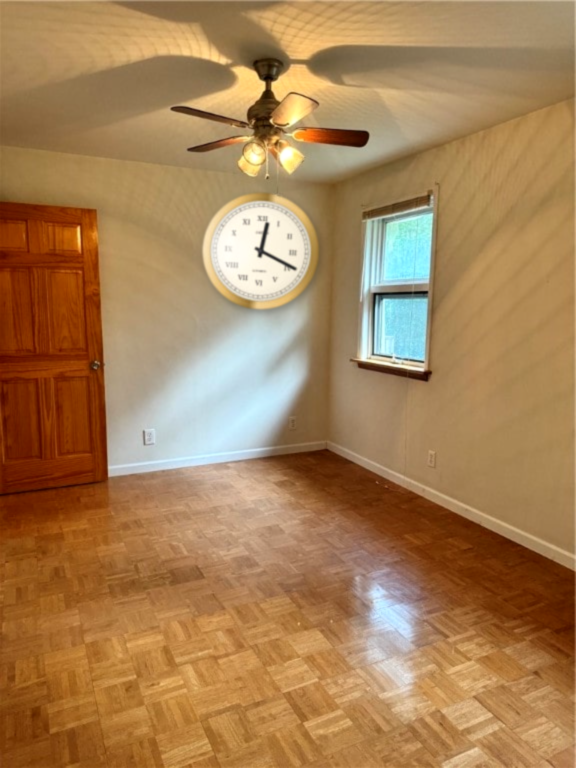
12 h 19 min
